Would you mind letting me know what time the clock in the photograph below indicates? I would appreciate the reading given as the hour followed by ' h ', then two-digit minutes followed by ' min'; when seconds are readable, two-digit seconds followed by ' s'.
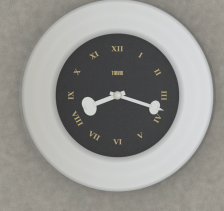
8 h 18 min
